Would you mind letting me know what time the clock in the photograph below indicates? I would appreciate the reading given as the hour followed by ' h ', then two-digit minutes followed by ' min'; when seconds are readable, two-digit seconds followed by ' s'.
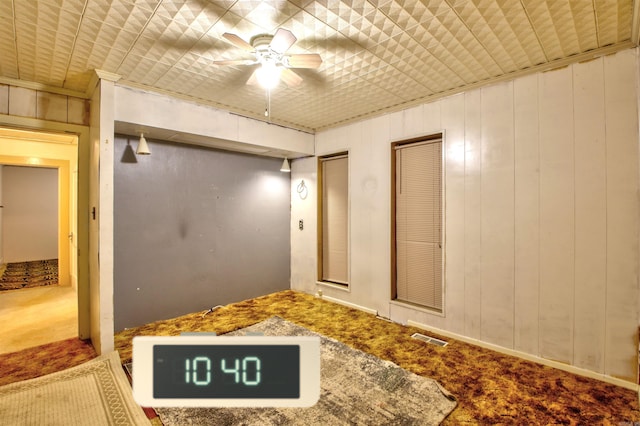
10 h 40 min
